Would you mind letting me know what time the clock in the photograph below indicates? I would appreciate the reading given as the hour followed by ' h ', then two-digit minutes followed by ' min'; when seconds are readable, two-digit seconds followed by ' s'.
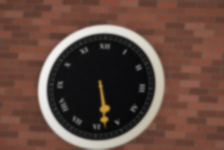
5 h 28 min
